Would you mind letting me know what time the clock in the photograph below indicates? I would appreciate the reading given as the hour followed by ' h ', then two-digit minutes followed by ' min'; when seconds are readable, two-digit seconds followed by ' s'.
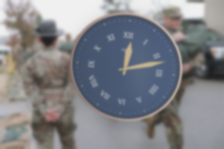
12 h 12 min
